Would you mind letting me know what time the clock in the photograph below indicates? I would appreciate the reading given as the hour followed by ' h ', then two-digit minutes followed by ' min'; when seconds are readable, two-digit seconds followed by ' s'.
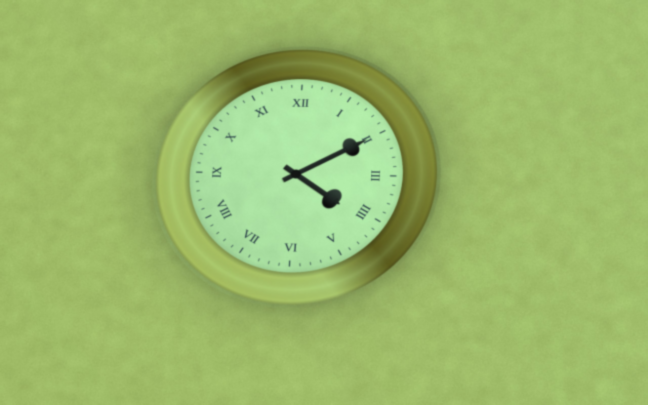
4 h 10 min
